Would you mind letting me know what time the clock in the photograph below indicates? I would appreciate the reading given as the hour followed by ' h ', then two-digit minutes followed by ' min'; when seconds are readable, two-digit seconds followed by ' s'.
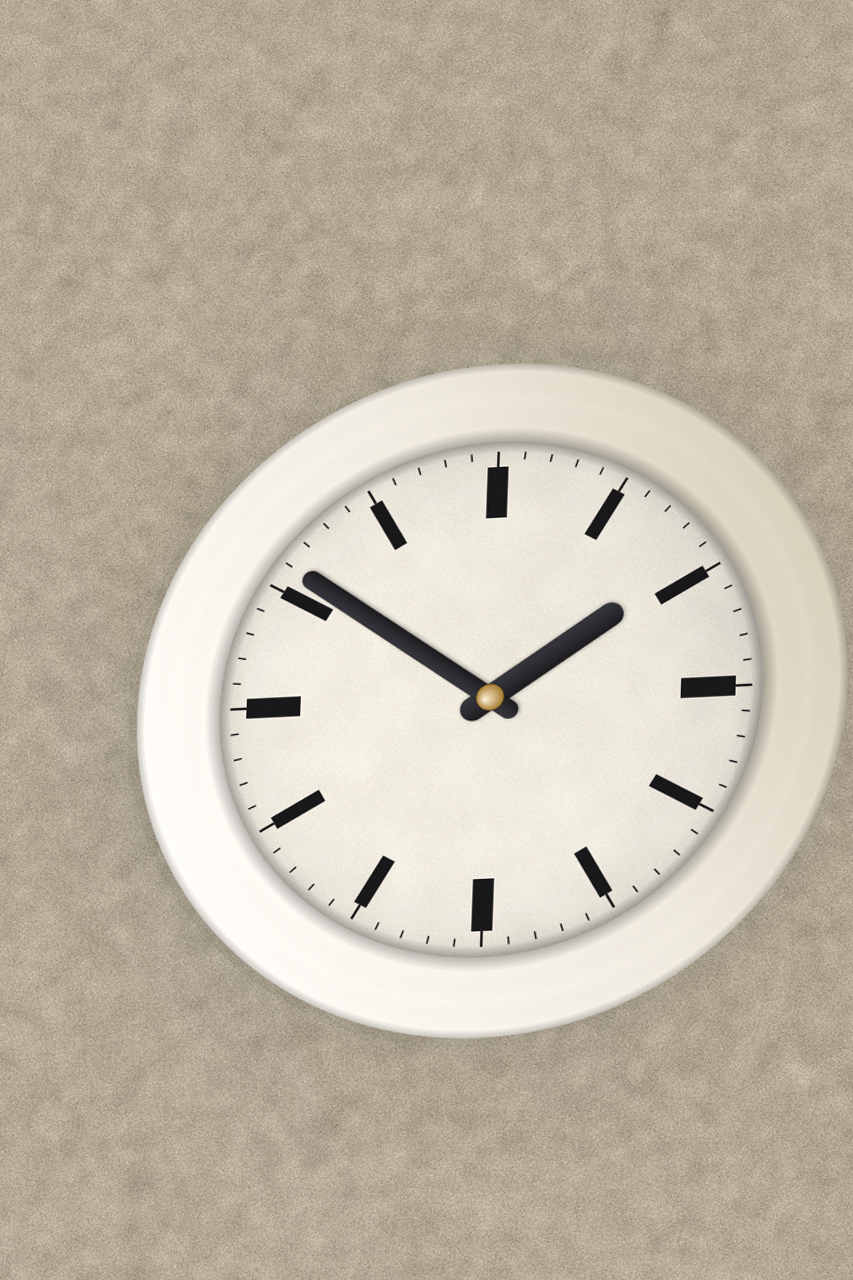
1 h 51 min
